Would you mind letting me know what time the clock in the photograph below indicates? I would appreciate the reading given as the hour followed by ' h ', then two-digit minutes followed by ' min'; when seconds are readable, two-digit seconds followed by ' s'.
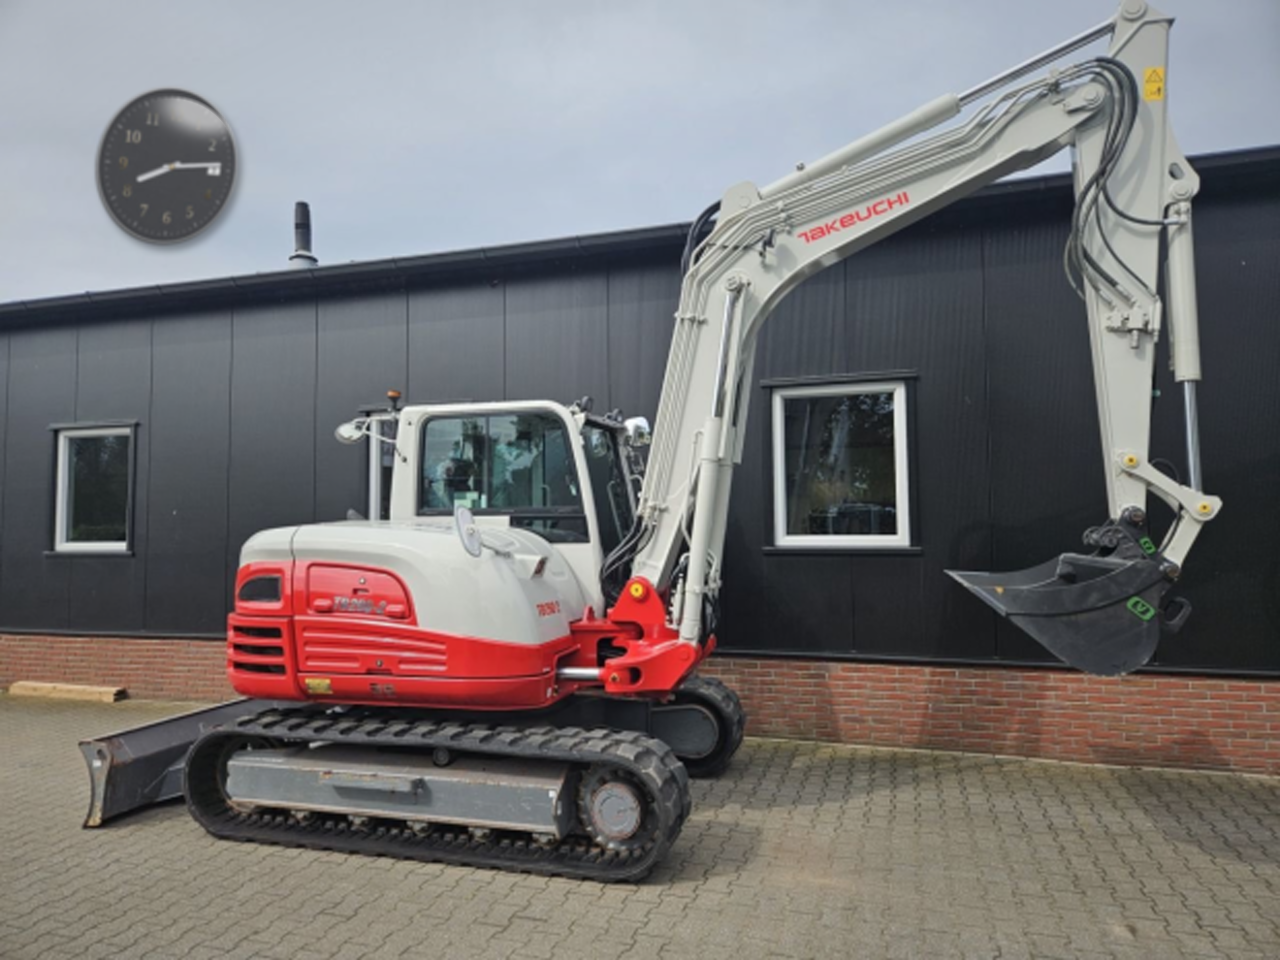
8 h 14 min
